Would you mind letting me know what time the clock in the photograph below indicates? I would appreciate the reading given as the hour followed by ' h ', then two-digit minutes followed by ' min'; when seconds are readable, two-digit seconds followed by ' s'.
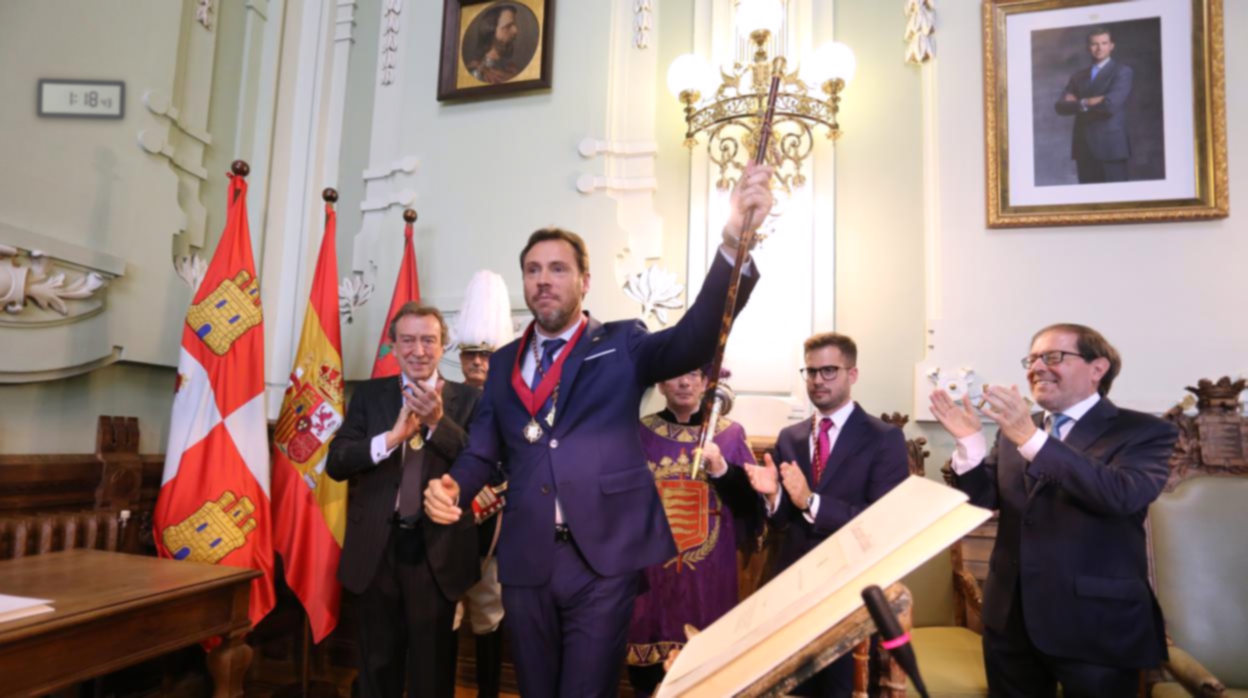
1 h 18 min
